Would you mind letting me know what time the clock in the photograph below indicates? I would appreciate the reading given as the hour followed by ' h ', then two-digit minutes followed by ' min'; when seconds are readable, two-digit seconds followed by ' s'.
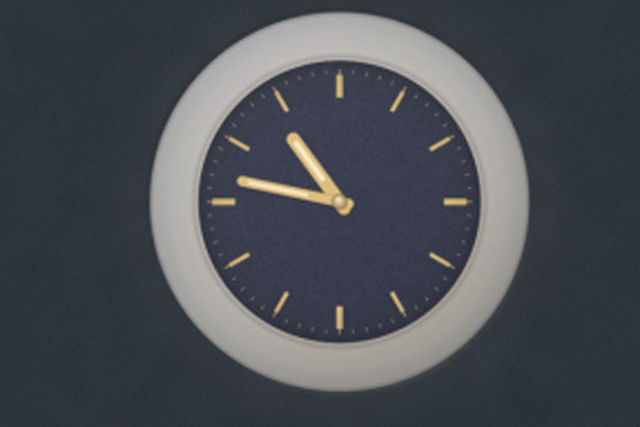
10 h 47 min
